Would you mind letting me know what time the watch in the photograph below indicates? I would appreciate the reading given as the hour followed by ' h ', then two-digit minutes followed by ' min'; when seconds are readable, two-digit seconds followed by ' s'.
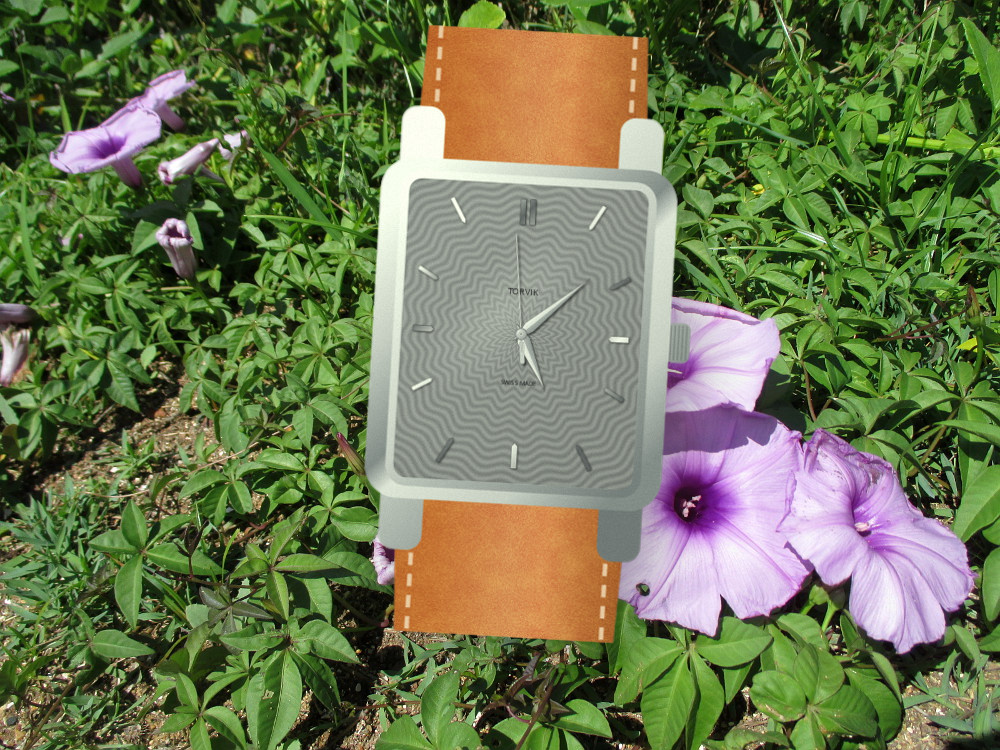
5 h 07 min 59 s
